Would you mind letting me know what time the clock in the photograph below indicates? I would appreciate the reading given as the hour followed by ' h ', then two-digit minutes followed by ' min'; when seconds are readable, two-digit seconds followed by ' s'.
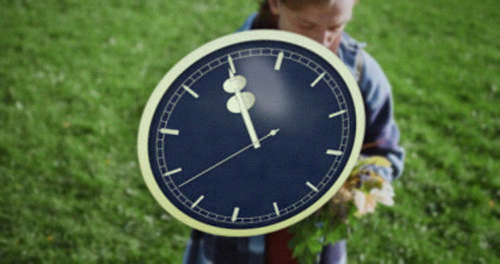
10 h 54 min 38 s
